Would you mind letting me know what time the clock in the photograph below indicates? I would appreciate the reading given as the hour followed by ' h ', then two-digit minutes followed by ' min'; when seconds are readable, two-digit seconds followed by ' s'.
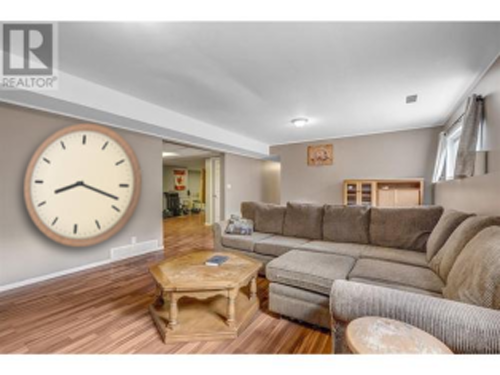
8 h 18 min
